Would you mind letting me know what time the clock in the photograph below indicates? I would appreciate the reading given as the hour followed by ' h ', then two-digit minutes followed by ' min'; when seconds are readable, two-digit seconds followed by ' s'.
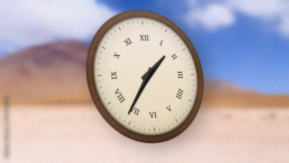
1 h 36 min
